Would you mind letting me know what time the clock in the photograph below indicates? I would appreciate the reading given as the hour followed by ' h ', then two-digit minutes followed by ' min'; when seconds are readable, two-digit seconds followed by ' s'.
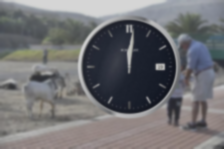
12 h 01 min
